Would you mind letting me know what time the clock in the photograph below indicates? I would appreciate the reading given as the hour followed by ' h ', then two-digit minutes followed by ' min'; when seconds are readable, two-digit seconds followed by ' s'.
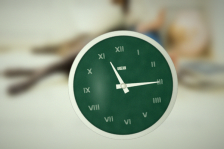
11 h 15 min
